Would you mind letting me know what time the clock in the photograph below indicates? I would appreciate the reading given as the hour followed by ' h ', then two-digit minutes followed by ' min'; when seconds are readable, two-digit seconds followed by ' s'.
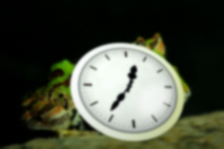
12 h 36 min
